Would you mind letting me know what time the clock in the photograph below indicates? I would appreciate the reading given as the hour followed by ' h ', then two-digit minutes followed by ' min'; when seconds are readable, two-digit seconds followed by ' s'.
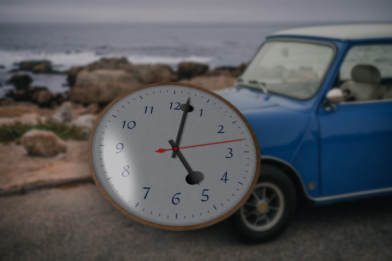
5 h 02 min 13 s
